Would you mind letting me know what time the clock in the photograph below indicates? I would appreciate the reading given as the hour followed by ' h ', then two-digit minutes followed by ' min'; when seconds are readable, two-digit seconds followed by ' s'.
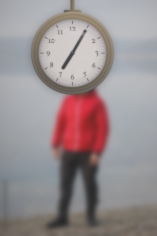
7 h 05 min
